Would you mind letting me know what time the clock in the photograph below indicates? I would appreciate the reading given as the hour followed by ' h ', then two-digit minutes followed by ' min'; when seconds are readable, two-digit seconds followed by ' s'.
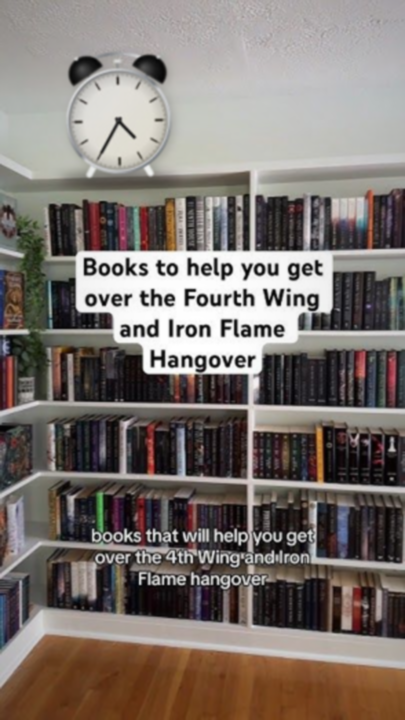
4 h 35 min
